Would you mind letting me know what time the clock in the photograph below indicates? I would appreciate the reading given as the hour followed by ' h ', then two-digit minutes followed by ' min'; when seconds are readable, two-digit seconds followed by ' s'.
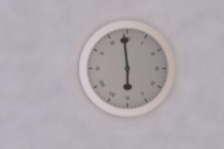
5 h 59 min
